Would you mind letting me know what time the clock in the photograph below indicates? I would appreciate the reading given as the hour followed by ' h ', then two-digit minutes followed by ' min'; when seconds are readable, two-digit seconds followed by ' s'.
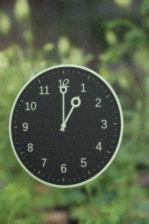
1 h 00 min
